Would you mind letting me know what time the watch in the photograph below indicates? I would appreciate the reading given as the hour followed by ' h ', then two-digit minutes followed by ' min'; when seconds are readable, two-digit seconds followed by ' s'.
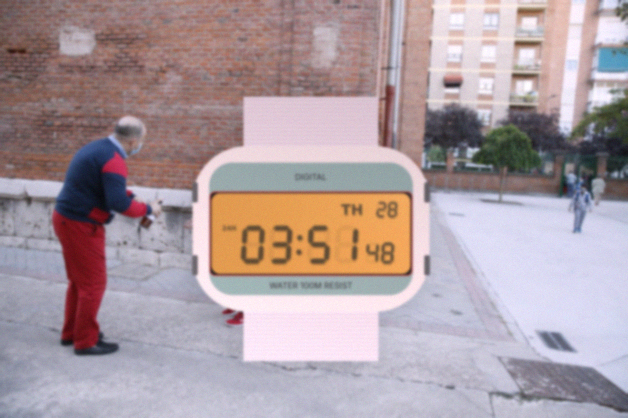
3 h 51 min 48 s
